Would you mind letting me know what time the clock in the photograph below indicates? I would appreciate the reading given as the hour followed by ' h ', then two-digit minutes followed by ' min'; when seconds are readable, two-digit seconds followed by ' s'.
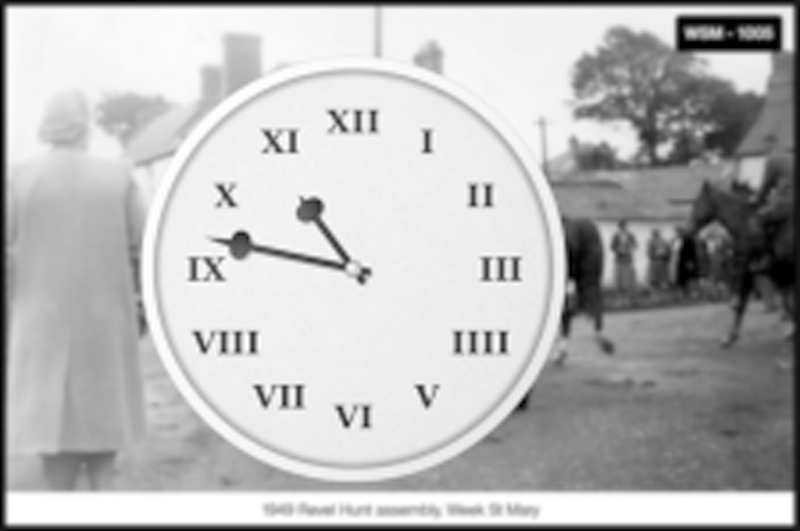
10 h 47 min
